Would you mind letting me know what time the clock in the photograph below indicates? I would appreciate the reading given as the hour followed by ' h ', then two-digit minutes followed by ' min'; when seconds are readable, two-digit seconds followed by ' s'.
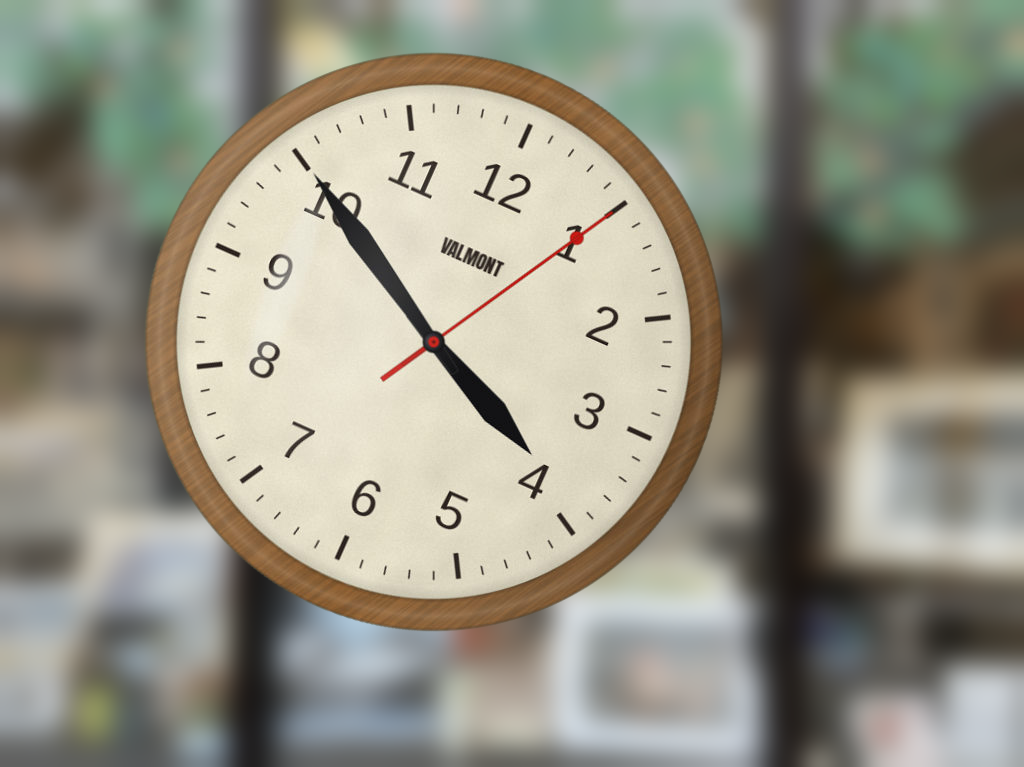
3 h 50 min 05 s
